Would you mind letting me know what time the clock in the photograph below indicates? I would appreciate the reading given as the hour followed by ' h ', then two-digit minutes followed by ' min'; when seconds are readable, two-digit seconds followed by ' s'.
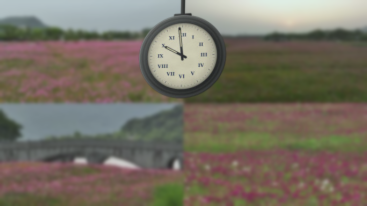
9 h 59 min
